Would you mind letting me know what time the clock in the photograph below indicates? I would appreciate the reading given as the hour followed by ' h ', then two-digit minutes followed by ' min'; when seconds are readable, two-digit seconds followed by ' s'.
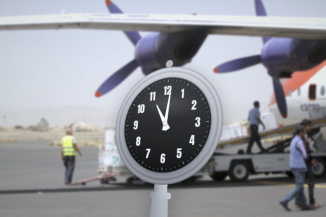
11 h 01 min
